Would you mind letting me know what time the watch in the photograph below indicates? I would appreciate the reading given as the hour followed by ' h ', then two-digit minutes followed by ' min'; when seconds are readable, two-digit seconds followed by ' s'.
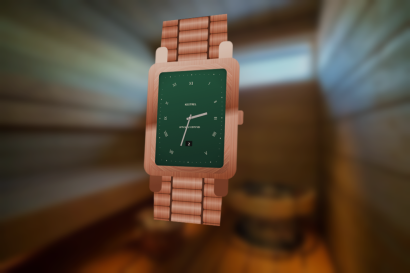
2 h 33 min
